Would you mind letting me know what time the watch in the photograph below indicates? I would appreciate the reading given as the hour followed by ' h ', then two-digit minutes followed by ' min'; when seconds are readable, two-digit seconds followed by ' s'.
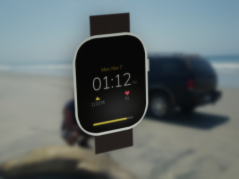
1 h 12 min
